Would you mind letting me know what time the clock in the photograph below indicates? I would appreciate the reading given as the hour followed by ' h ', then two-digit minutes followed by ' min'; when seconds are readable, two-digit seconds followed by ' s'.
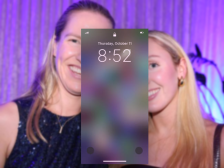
8 h 52 min
